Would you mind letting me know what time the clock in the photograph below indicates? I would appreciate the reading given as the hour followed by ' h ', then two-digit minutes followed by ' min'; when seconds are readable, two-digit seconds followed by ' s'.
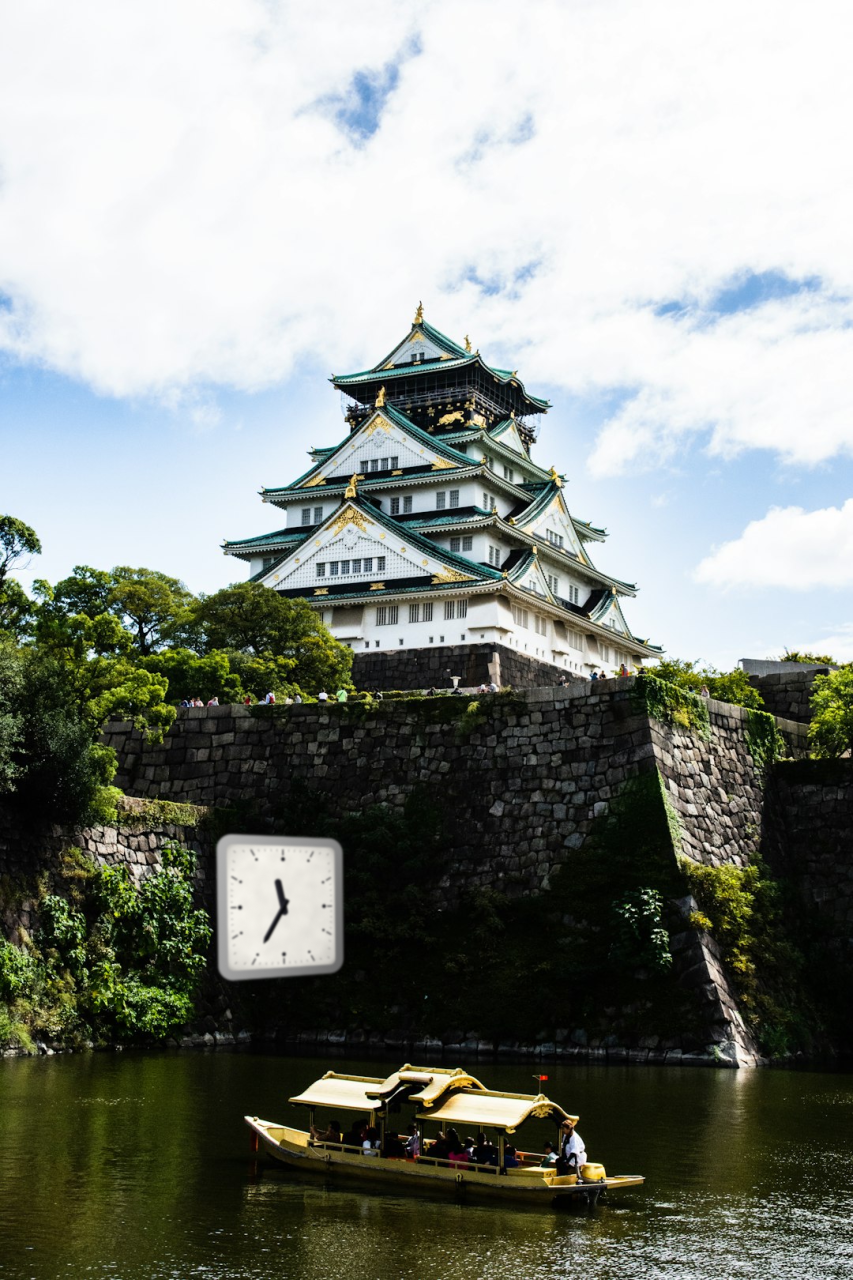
11 h 35 min
